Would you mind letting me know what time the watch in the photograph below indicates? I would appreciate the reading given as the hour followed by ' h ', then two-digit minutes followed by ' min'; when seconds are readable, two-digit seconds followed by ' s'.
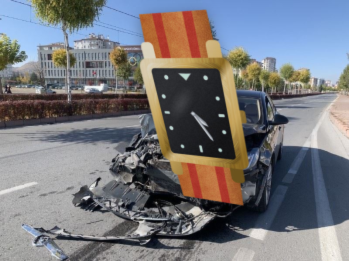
4 h 25 min
